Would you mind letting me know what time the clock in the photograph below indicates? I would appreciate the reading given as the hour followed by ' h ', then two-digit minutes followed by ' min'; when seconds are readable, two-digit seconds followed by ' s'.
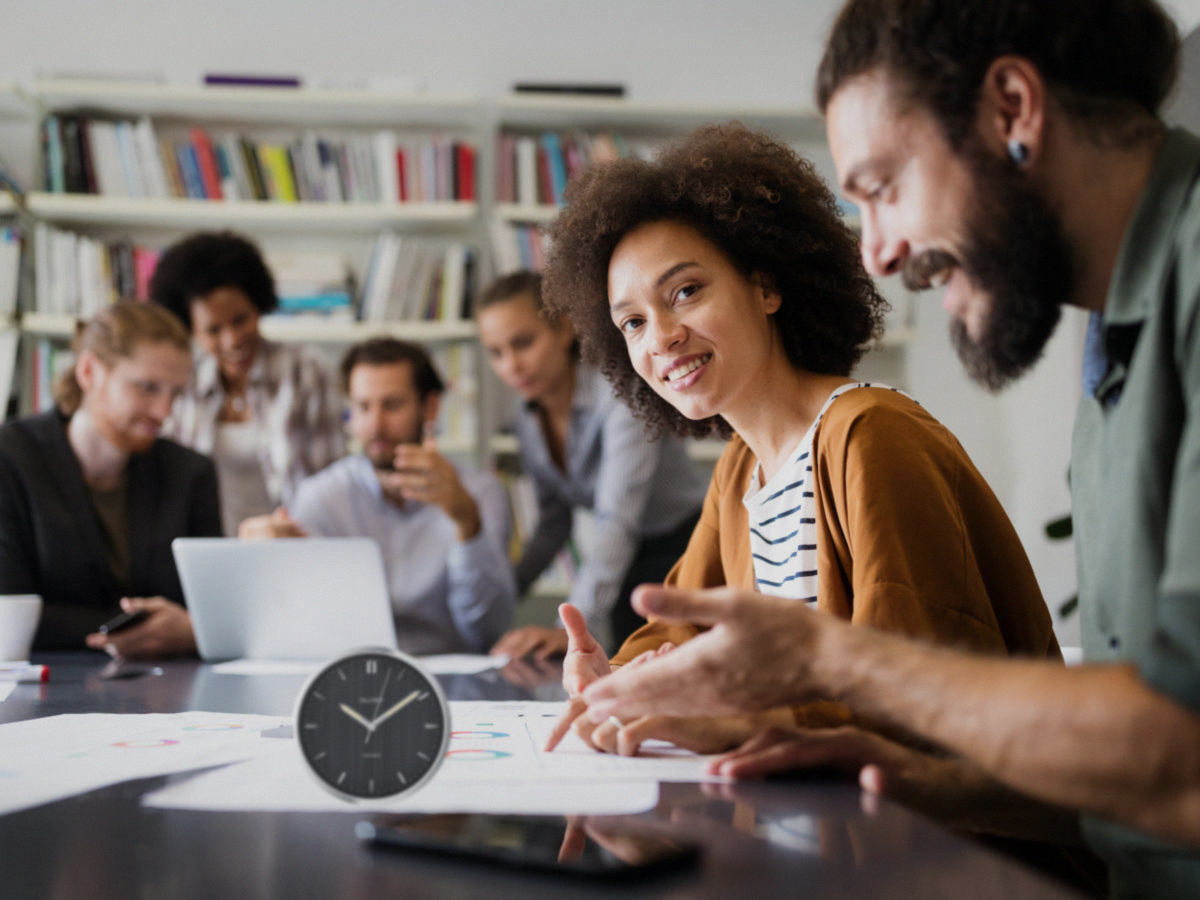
10 h 09 min 03 s
